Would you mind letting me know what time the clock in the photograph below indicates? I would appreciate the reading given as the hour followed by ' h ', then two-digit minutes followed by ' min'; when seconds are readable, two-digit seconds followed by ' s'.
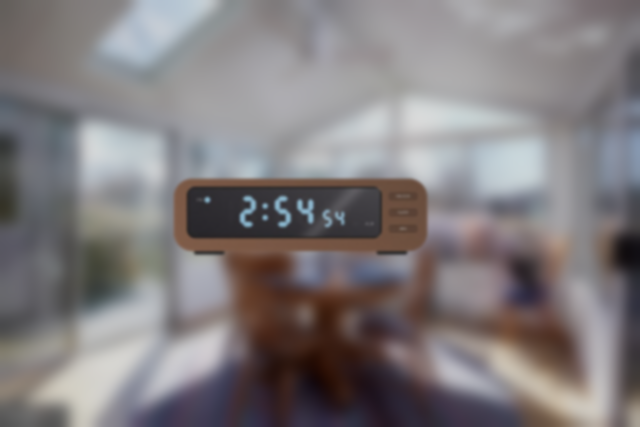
2 h 54 min 54 s
